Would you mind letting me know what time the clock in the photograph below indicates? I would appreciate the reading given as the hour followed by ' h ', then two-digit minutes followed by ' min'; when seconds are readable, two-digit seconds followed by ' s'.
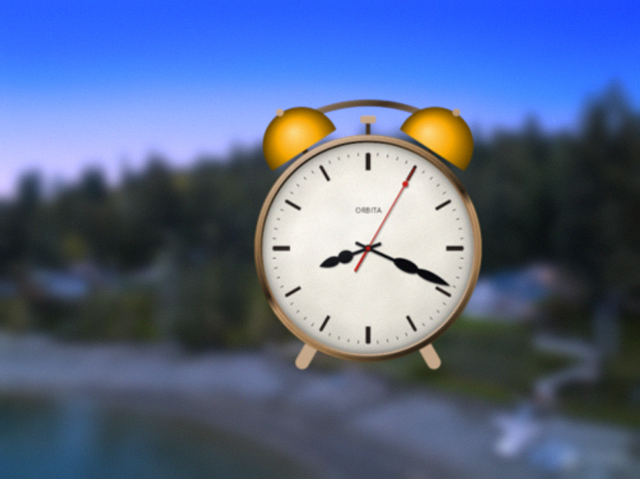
8 h 19 min 05 s
